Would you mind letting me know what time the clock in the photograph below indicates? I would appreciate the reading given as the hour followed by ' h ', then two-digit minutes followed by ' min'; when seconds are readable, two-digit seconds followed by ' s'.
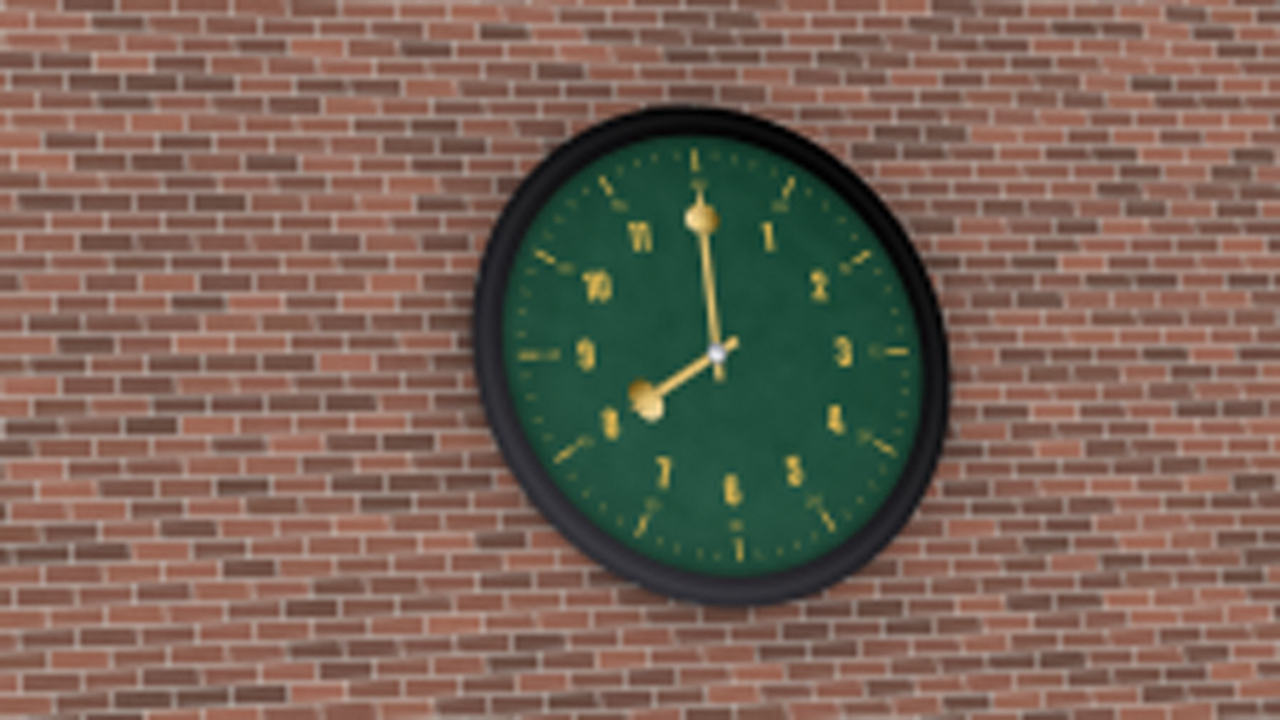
8 h 00 min
